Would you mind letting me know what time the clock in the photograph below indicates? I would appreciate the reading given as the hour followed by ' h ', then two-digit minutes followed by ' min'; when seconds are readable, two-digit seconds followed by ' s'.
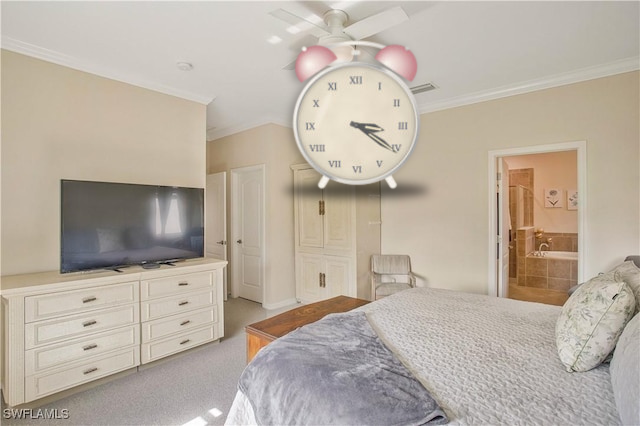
3 h 21 min
